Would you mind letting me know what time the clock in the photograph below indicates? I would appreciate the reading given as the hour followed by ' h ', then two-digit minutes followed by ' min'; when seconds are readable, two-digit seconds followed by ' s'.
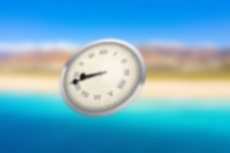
8 h 42 min
